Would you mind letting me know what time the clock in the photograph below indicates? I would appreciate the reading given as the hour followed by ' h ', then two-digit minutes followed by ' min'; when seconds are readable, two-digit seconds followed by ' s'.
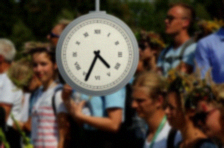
4 h 34 min
